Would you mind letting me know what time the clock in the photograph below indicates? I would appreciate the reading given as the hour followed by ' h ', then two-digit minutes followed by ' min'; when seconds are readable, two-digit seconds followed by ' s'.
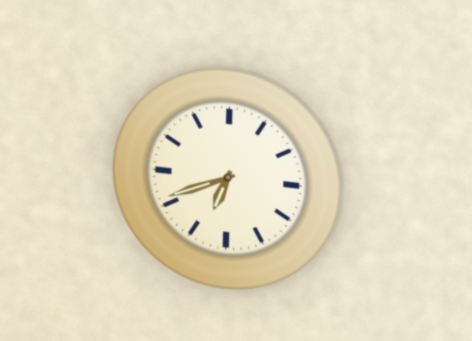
6 h 41 min
